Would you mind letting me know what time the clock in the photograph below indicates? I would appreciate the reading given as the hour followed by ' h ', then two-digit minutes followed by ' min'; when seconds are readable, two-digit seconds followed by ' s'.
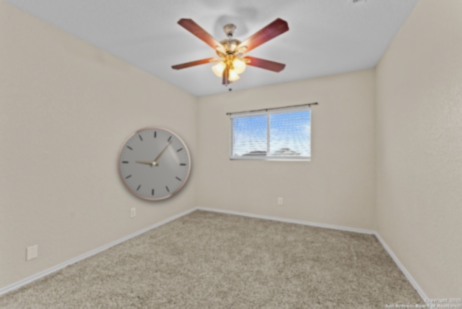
9 h 06 min
